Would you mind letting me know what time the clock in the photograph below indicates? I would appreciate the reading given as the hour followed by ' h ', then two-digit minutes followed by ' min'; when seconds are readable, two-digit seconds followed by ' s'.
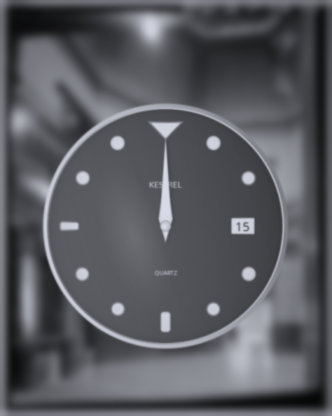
12 h 00 min
